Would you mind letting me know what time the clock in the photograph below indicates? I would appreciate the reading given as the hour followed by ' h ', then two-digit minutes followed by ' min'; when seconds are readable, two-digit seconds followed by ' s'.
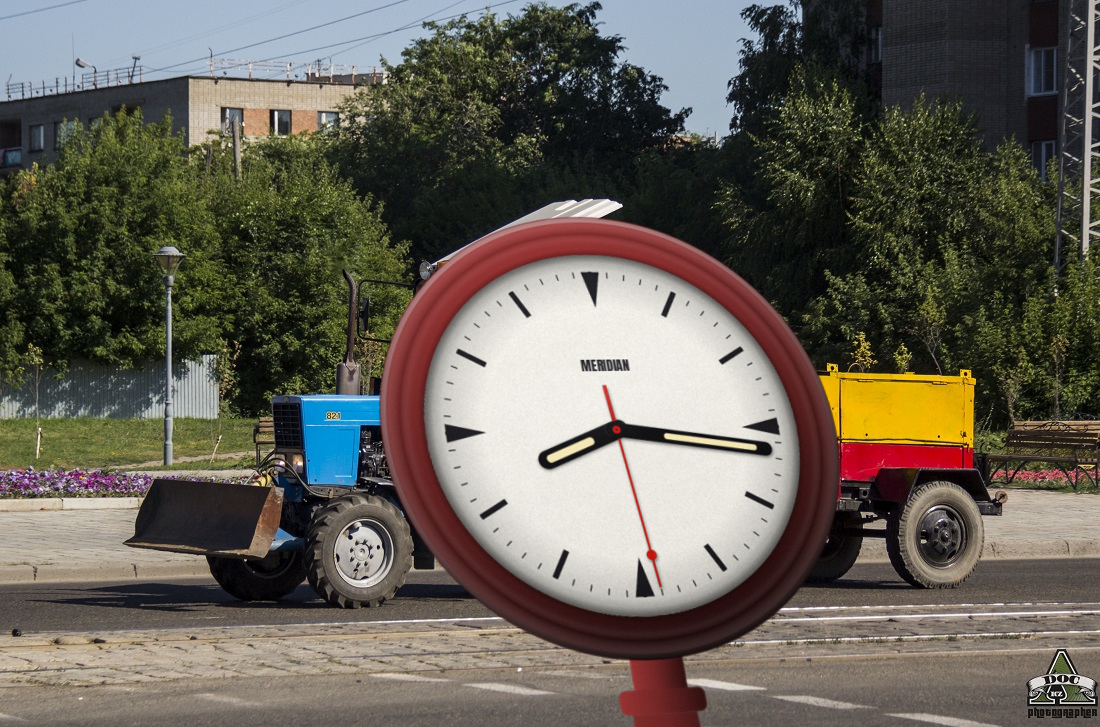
8 h 16 min 29 s
